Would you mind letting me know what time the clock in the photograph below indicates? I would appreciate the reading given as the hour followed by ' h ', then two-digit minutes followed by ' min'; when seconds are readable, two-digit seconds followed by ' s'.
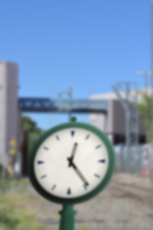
12 h 24 min
